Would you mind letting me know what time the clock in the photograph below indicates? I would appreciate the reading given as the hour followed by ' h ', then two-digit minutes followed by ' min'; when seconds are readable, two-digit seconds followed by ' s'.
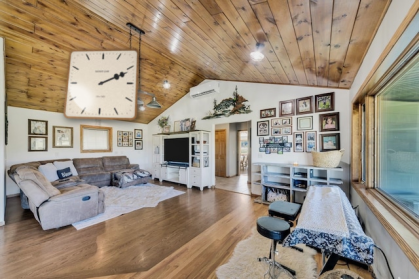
2 h 11 min
